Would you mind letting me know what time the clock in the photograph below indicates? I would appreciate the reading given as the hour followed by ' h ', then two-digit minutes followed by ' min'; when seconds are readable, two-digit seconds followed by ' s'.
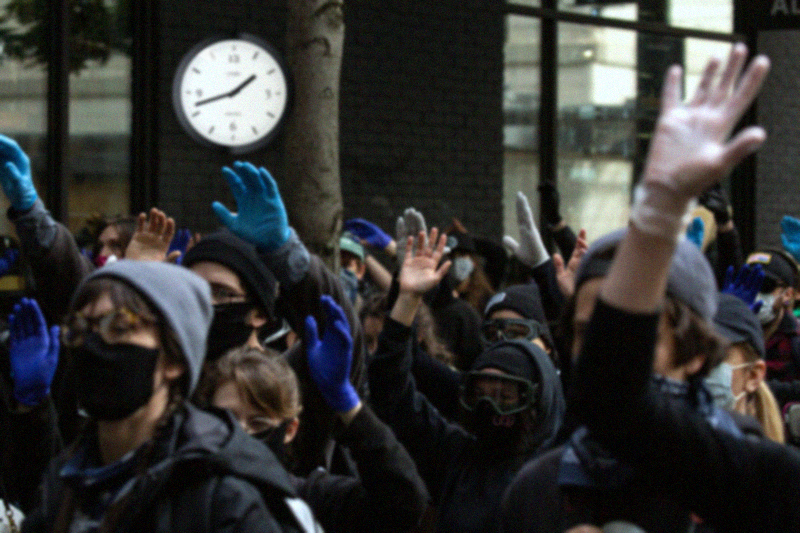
1 h 42 min
